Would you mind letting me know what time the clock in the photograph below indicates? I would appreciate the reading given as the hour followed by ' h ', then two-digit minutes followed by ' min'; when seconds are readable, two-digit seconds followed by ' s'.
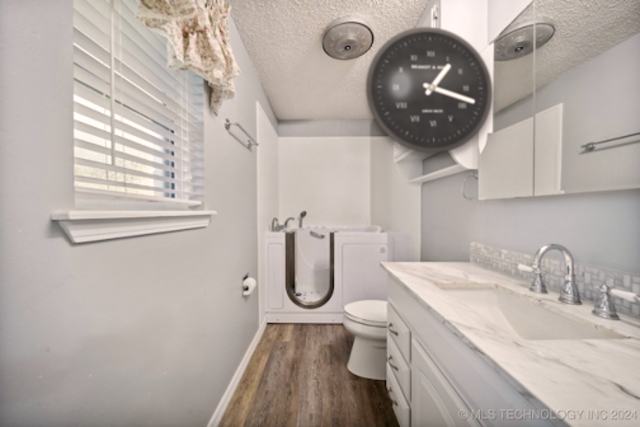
1 h 18 min
